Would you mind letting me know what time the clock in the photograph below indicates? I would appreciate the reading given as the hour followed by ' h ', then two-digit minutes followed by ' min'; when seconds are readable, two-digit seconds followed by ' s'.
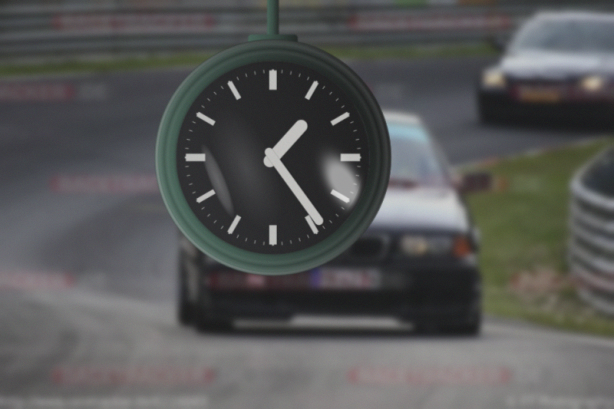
1 h 24 min
